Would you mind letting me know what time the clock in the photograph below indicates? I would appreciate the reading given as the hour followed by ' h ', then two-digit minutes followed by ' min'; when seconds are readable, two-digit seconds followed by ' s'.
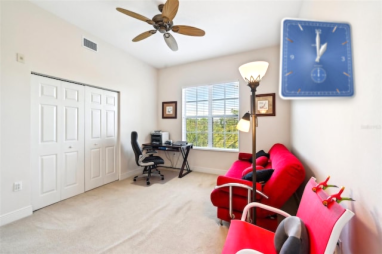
1 h 00 min
